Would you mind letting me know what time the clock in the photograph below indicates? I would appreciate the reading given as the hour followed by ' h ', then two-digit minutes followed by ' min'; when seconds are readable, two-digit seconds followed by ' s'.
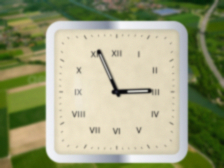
2 h 56 min
